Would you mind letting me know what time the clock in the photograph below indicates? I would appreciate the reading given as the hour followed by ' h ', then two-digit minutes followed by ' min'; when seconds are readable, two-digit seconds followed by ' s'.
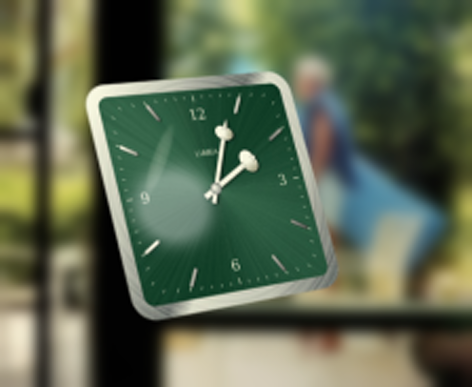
2 h 04 min
